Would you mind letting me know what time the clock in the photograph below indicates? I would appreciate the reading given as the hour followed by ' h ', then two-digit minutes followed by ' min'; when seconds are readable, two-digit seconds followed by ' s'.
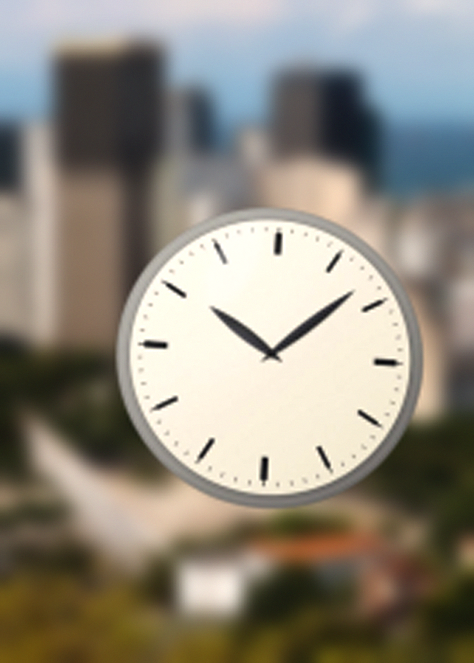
10 h 08 min
